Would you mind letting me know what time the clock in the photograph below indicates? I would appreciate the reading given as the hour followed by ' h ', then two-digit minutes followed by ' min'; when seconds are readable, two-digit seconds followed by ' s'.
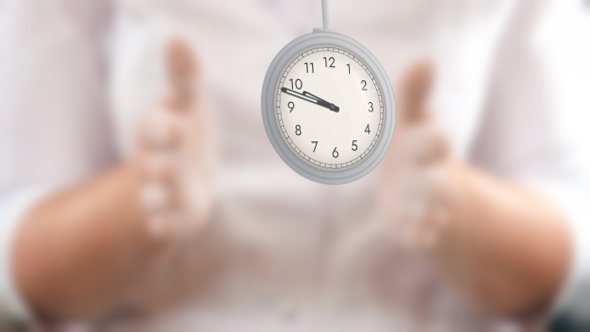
9 h 48 min
